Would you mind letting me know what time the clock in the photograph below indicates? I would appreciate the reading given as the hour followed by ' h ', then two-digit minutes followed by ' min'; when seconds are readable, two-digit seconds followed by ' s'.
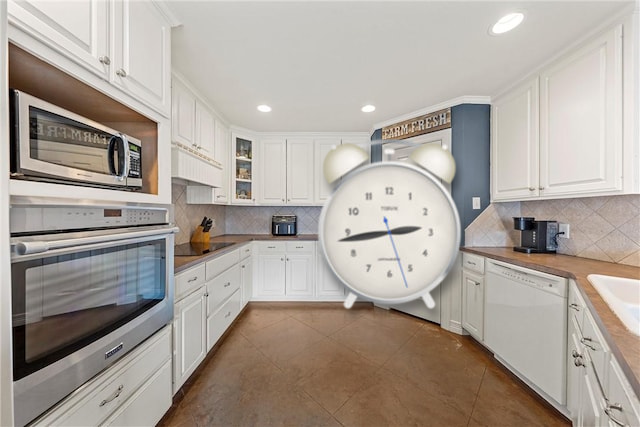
2 h 43 min 27 s
